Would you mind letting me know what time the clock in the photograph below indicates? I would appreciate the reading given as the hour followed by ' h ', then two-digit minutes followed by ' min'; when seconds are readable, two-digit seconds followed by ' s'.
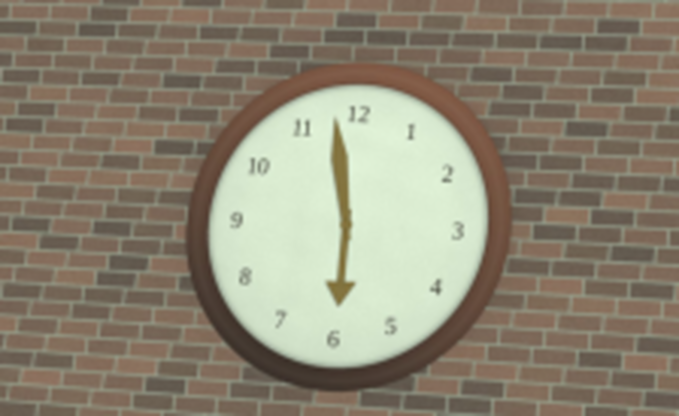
5 h 58 min
